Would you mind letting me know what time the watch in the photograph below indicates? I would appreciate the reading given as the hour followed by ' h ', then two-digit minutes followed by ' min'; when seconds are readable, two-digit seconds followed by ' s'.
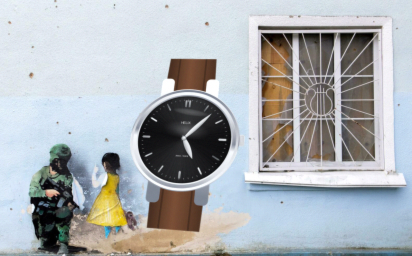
5 h 07 min
